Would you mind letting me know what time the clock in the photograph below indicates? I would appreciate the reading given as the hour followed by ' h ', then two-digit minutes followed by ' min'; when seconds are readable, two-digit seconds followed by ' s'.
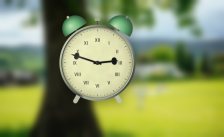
2 h 48 min
